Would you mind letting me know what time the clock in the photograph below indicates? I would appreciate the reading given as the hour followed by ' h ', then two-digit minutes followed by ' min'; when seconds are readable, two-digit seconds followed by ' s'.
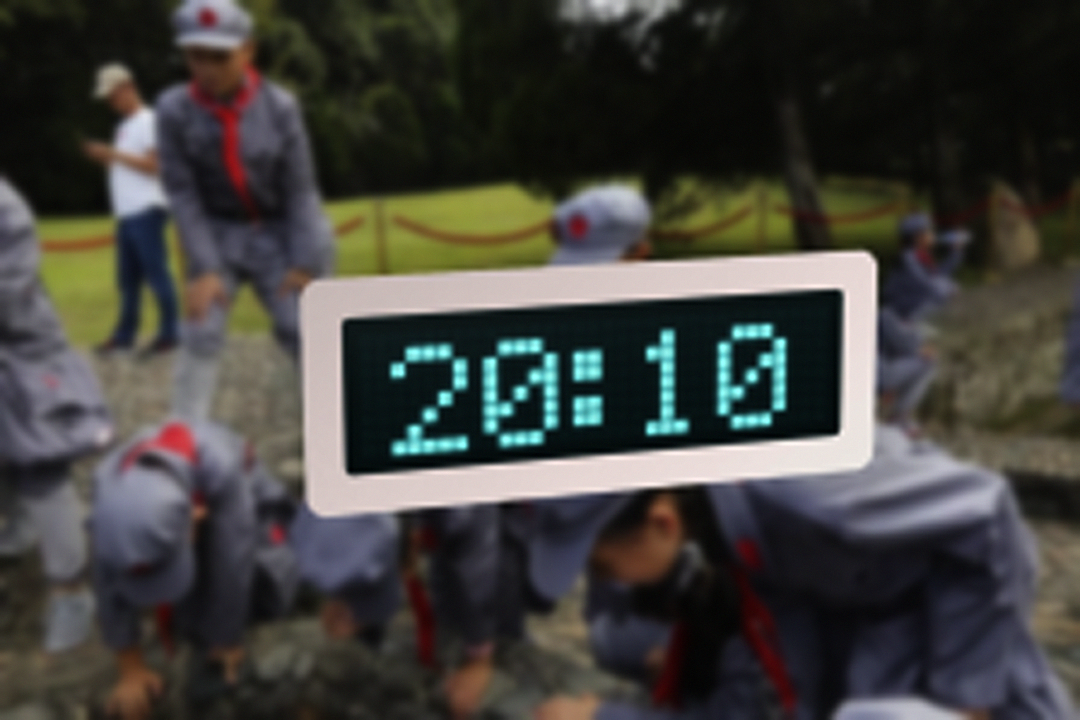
20 h 10 min
